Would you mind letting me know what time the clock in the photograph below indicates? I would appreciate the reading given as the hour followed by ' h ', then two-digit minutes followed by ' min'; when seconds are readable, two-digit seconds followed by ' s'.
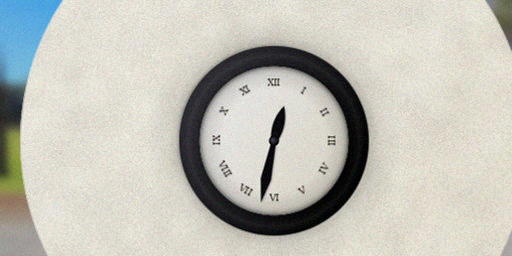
12 h 32 min
